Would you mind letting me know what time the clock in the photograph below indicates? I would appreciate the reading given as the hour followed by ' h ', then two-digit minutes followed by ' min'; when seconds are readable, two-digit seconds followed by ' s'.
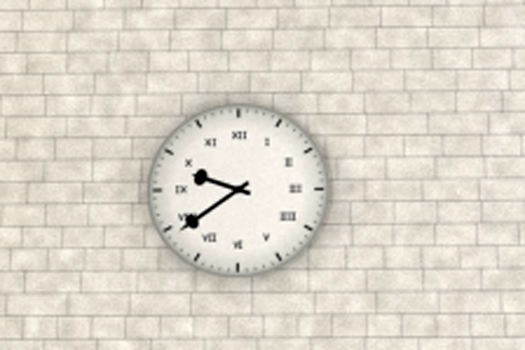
9 h 39 min
